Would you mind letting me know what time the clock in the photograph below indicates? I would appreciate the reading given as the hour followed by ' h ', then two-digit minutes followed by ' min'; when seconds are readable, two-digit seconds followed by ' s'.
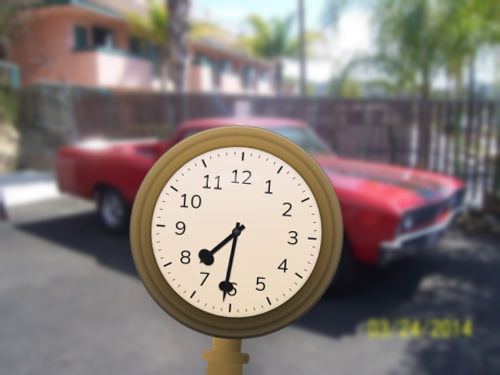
7 h 31 min
